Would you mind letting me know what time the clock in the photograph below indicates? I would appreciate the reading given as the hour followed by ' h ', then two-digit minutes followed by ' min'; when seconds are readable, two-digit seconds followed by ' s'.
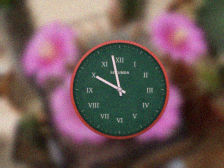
9 h 58 min
